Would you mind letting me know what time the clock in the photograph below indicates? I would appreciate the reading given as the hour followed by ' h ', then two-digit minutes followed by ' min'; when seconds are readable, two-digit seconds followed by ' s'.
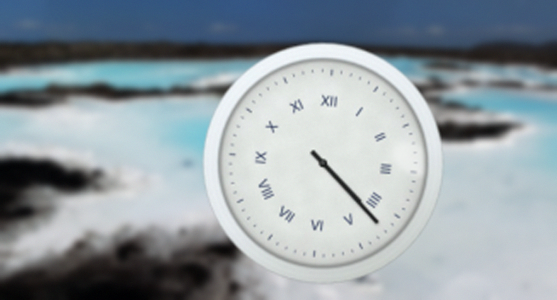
4 h 22 min
